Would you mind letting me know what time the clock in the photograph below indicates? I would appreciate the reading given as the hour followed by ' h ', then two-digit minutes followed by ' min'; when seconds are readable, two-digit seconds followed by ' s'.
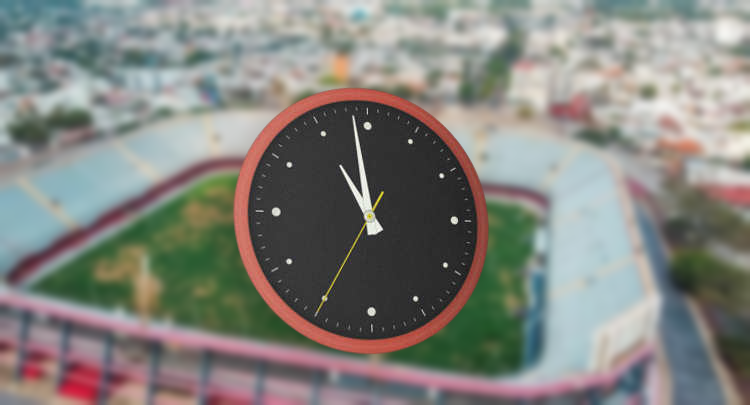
10 h 58 min 35 s
